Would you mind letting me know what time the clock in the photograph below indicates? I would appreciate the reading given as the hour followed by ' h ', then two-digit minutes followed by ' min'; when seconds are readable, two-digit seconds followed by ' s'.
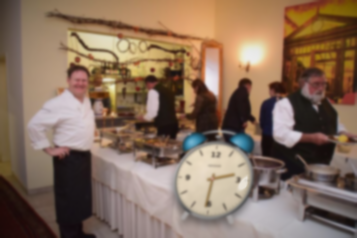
2 h 31 min
